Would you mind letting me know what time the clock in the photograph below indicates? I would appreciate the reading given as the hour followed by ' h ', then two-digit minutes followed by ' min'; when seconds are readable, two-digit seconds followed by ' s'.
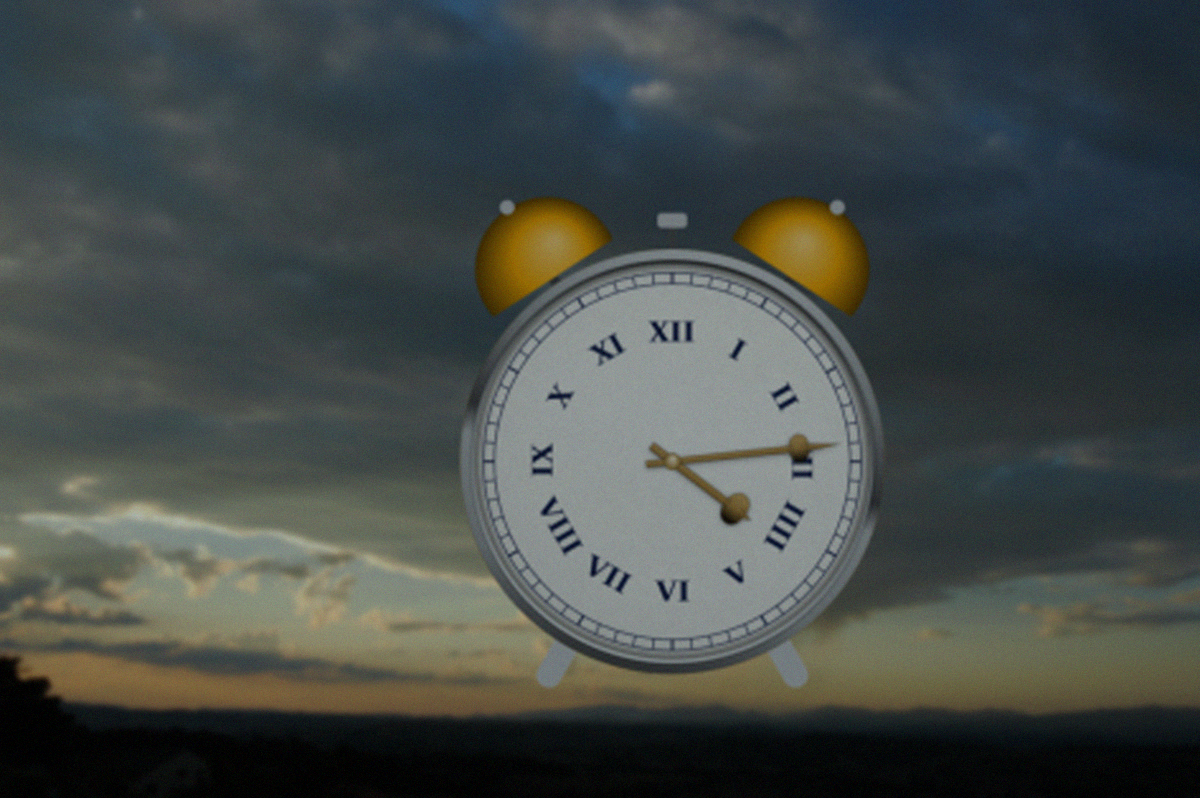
4 h 14 min
